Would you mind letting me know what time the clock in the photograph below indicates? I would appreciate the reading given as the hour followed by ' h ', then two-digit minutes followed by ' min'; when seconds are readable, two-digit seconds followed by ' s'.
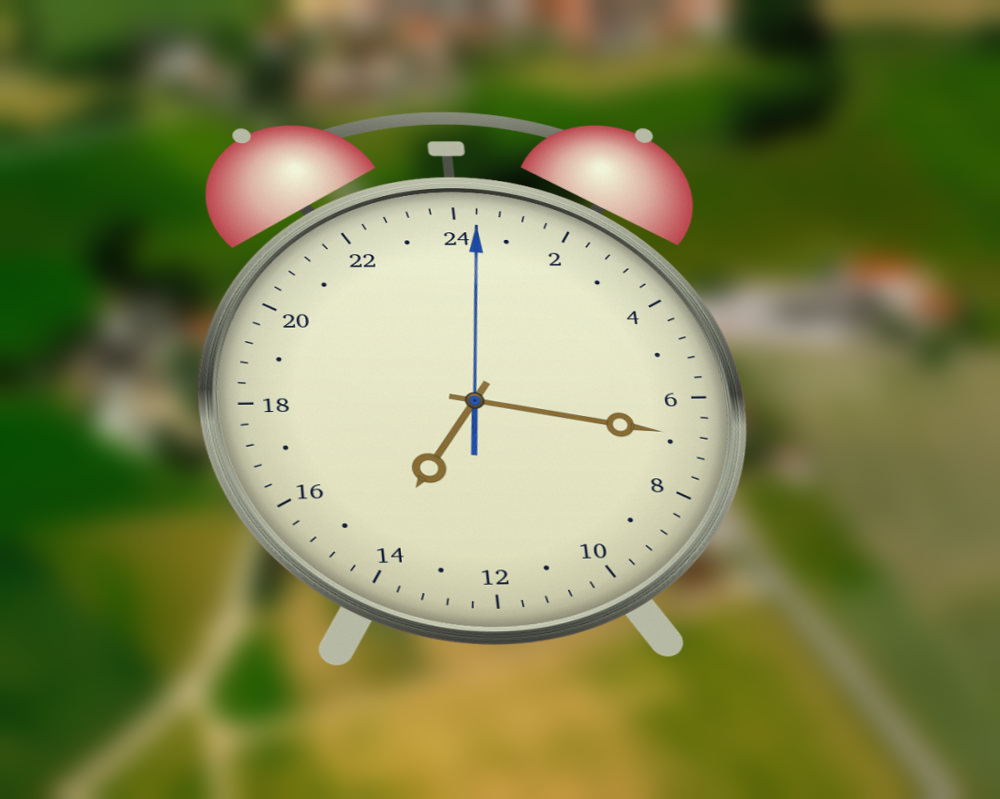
14 h 17 min 01 s
